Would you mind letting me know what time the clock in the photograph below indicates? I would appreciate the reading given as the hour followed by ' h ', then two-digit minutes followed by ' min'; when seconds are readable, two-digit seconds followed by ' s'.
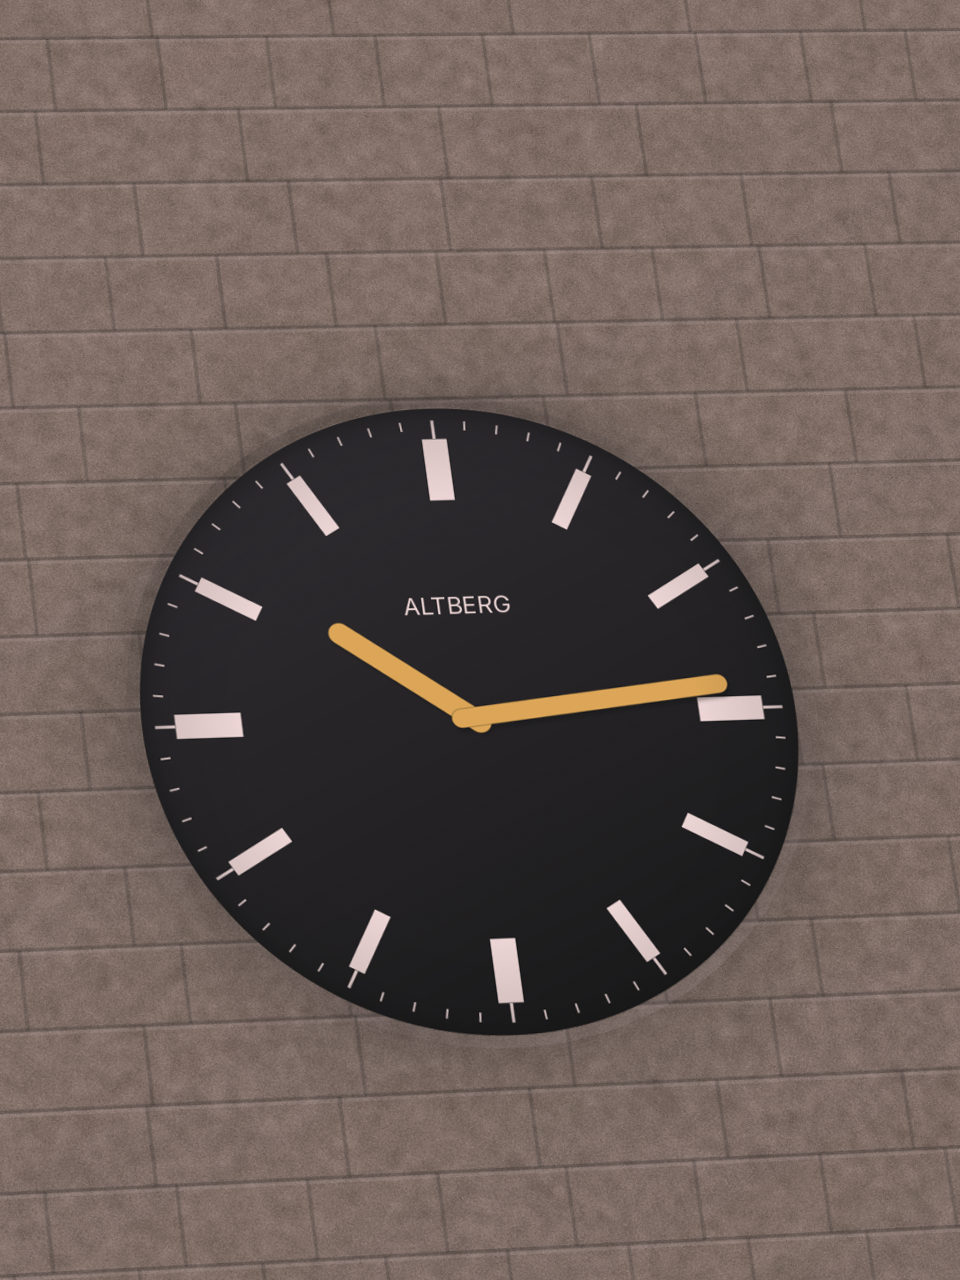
10 h 14 min
